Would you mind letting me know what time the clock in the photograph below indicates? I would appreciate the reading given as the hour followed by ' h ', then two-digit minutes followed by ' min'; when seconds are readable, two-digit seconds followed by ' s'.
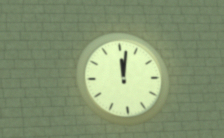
12 h 02 min
